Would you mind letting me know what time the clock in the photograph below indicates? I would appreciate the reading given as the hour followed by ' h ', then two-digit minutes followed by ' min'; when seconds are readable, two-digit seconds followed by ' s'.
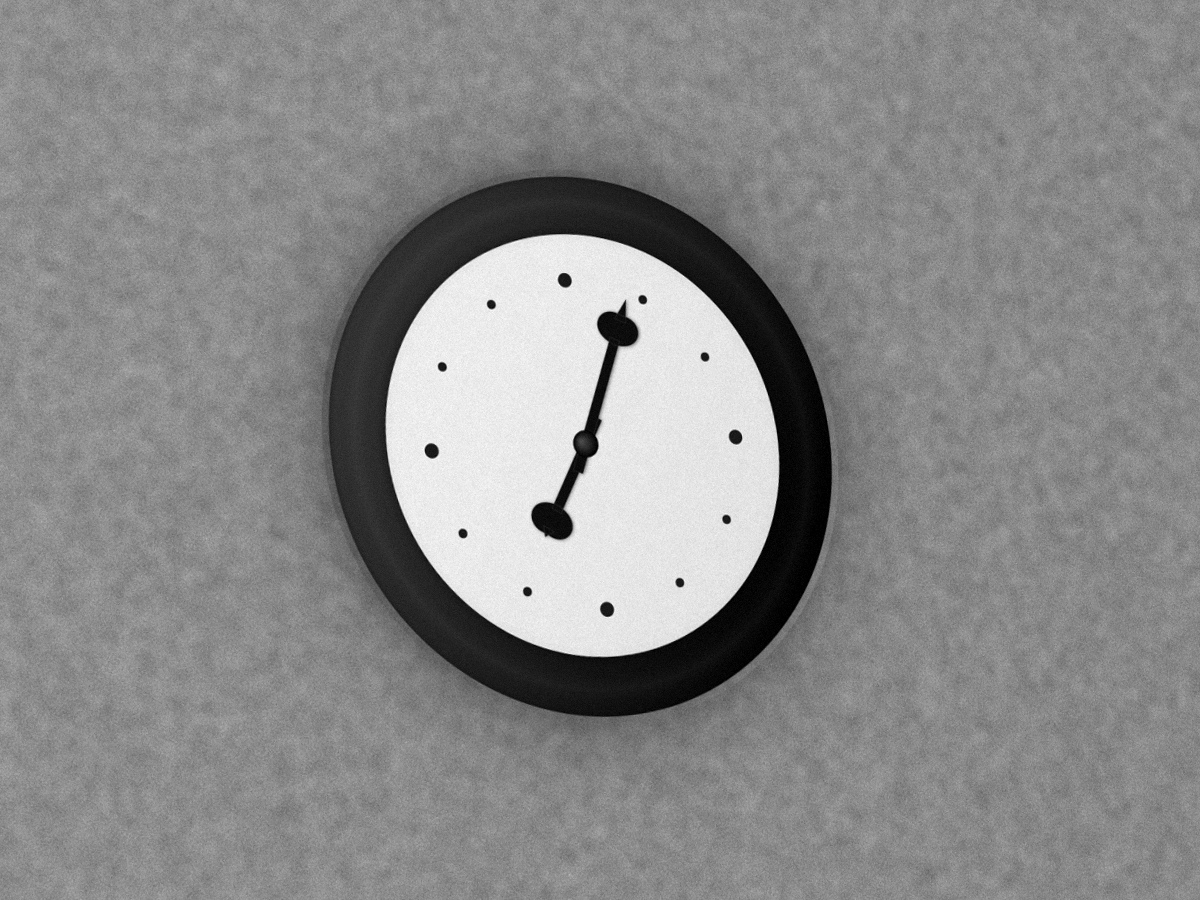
7 h 04 min
